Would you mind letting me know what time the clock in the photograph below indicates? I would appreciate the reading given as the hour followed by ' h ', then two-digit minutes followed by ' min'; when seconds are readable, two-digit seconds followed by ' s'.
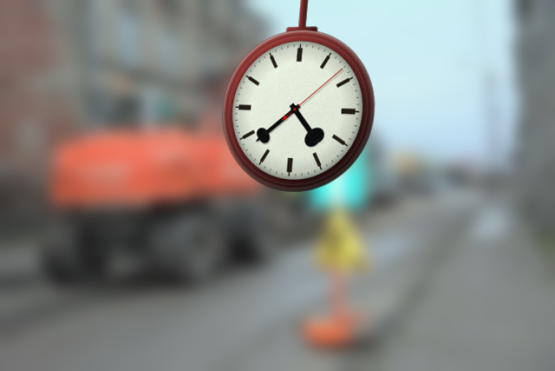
4 h 38 min 08 s
